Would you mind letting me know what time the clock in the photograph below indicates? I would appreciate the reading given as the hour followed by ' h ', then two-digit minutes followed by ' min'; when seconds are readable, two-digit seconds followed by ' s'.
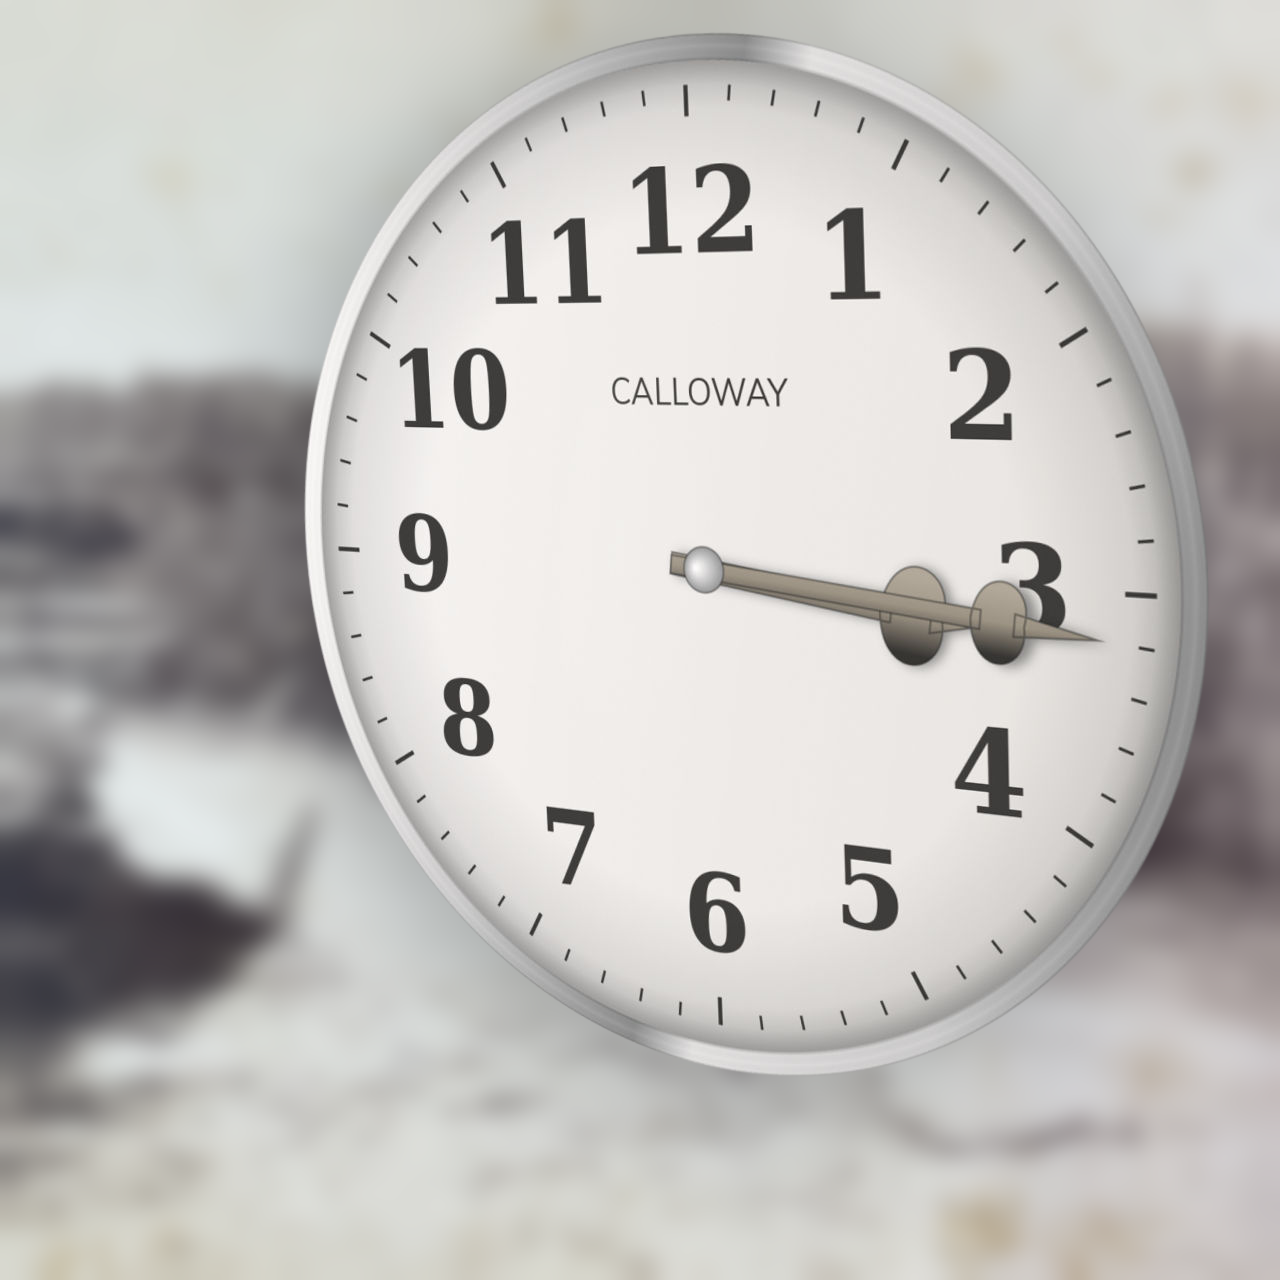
3 h 16 min
